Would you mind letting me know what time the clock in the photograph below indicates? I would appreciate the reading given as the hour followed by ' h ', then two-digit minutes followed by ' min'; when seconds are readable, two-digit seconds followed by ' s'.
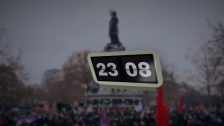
23 h 08 min
